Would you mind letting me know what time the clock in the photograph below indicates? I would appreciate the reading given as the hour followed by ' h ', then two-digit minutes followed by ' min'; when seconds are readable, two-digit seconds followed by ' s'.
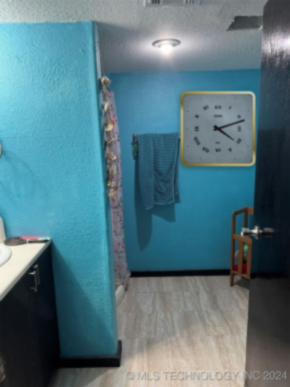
4 h 12 min
